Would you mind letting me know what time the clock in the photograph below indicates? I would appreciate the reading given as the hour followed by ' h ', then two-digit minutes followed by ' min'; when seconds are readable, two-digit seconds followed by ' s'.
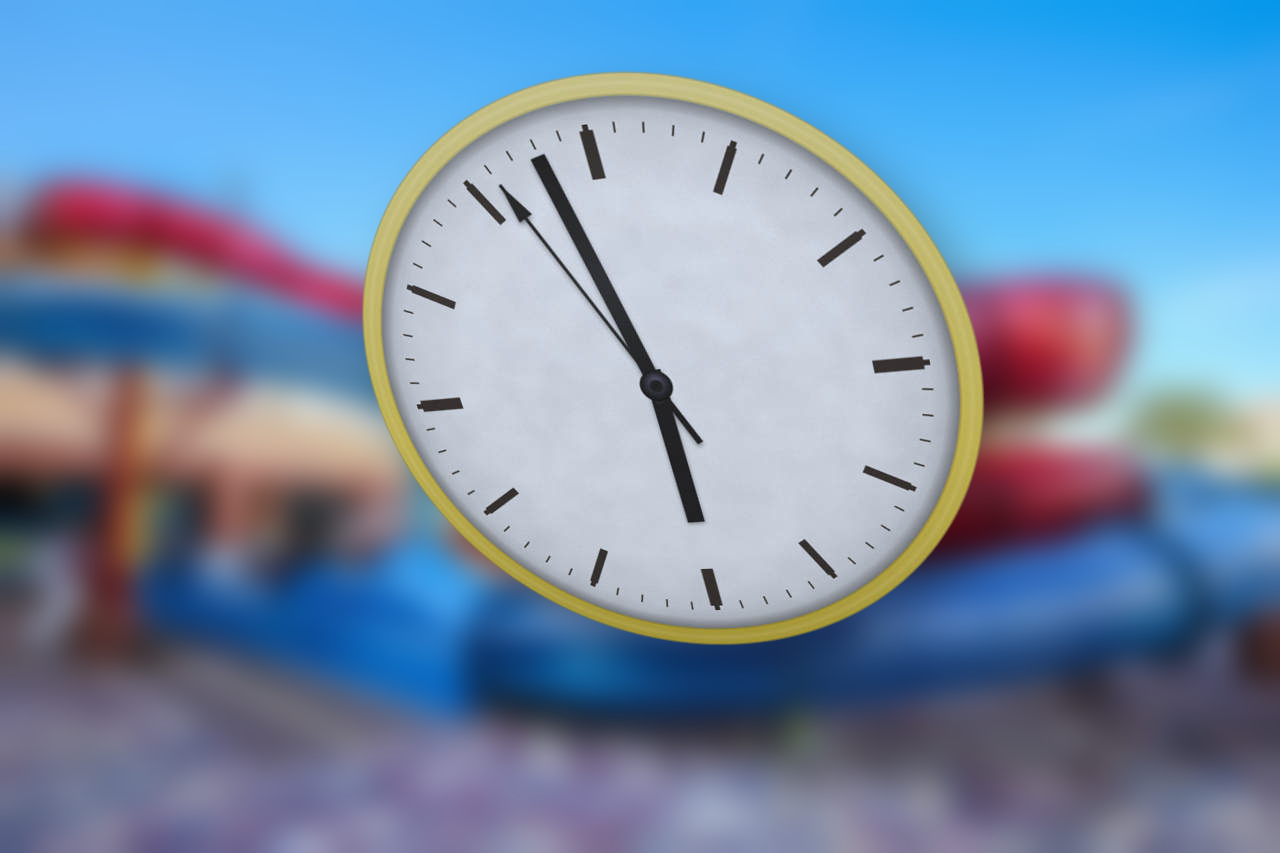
5 h 57 min 56 s
